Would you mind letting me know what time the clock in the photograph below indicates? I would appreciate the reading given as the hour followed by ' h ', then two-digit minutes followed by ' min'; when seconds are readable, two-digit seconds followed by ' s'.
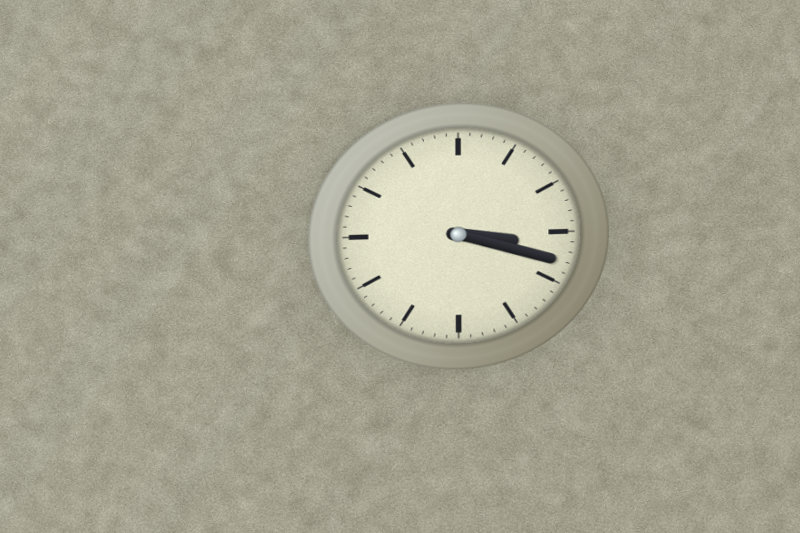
3 h 18 min
